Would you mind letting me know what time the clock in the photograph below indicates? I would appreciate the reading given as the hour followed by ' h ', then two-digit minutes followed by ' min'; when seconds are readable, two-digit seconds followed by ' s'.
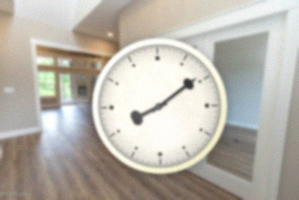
8 h 09 min
